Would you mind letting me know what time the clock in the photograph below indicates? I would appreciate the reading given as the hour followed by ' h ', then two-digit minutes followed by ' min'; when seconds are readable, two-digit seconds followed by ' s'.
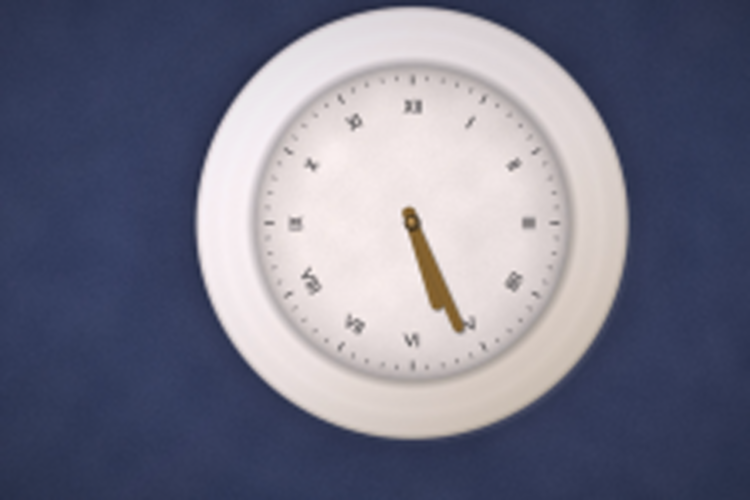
5 h 26 min
